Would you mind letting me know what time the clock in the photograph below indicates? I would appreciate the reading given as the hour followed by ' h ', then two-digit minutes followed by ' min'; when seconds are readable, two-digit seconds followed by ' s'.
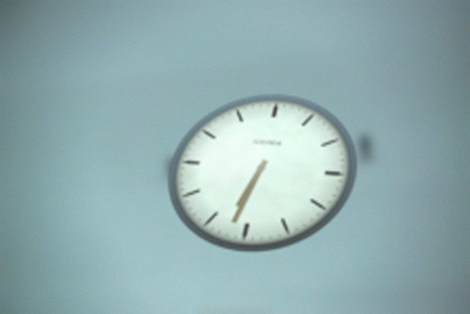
6 h 32 min
